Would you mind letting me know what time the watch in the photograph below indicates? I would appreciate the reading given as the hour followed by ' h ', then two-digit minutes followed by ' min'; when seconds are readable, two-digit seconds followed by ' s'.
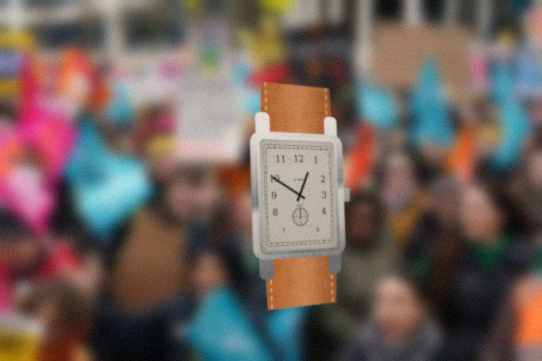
12 h 50 min
